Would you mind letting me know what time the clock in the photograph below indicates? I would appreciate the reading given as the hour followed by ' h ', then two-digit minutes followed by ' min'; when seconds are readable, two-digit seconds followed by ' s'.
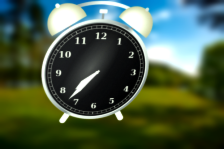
7 h 37 min
